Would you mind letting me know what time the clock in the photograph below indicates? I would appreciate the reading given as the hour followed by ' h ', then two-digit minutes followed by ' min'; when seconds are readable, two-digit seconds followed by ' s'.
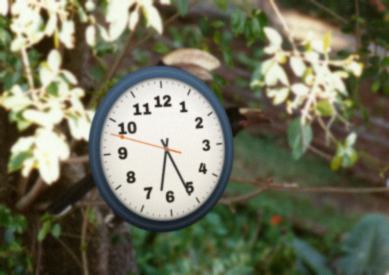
6 h 25 min 48 s
